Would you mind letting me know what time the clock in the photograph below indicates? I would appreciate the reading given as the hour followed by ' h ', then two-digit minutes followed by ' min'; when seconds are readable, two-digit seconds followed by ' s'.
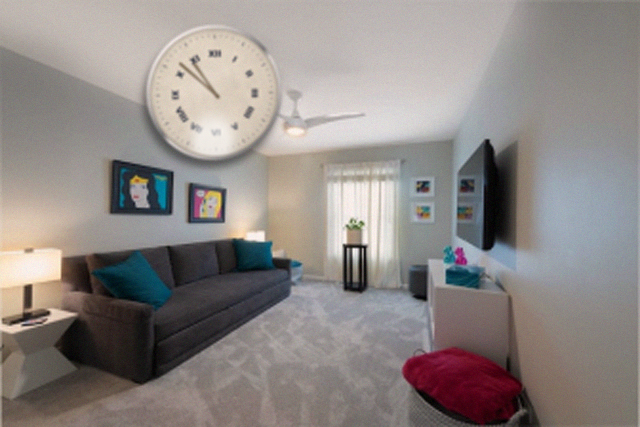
10 h 52 min
